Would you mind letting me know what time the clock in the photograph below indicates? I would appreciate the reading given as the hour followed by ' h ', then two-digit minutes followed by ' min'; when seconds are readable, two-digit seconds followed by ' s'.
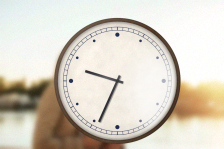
9 h 34 min
